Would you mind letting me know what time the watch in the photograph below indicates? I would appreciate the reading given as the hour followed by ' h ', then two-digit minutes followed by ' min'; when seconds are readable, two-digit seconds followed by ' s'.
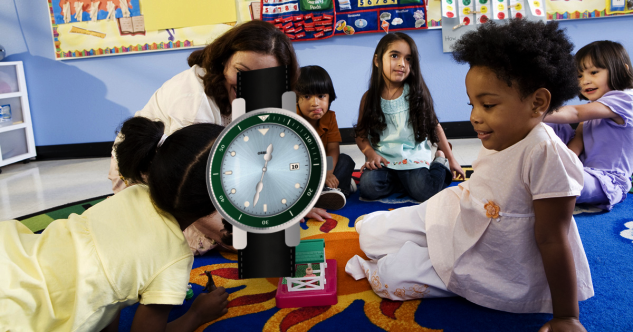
12 h 33 min
